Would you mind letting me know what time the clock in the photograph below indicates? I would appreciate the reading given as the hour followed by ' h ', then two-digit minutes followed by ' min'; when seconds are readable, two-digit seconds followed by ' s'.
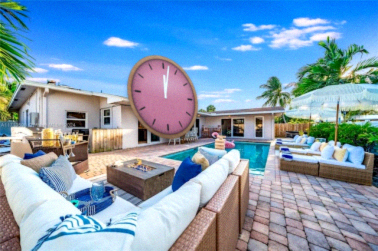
12 h 02 min
